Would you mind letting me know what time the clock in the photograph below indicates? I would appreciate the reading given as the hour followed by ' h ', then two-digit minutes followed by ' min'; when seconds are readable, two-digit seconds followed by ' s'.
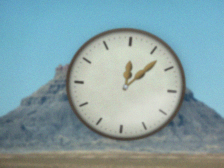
12 h 07 min
